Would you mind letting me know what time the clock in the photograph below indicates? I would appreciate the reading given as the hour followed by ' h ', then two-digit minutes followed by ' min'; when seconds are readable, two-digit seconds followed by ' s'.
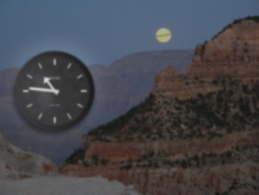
10 h 46 min
